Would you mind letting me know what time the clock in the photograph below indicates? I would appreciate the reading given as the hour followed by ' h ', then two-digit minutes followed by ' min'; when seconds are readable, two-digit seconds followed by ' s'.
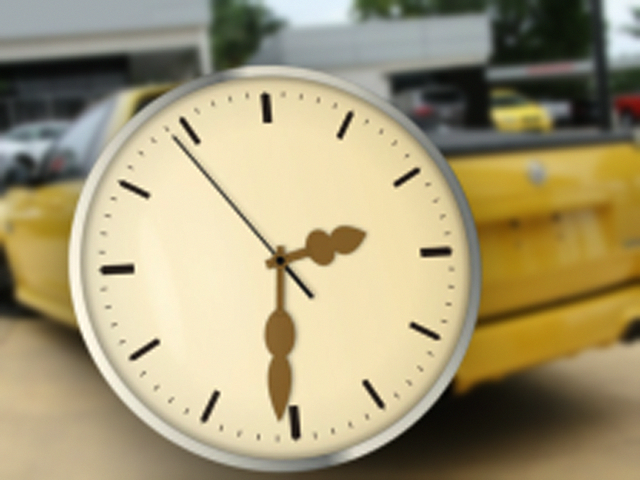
2 h 30 min 54 s
